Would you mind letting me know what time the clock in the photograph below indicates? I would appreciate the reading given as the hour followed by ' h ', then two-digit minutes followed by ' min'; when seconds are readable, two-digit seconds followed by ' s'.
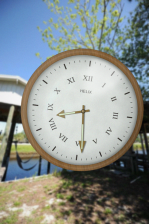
8 h 29 min
